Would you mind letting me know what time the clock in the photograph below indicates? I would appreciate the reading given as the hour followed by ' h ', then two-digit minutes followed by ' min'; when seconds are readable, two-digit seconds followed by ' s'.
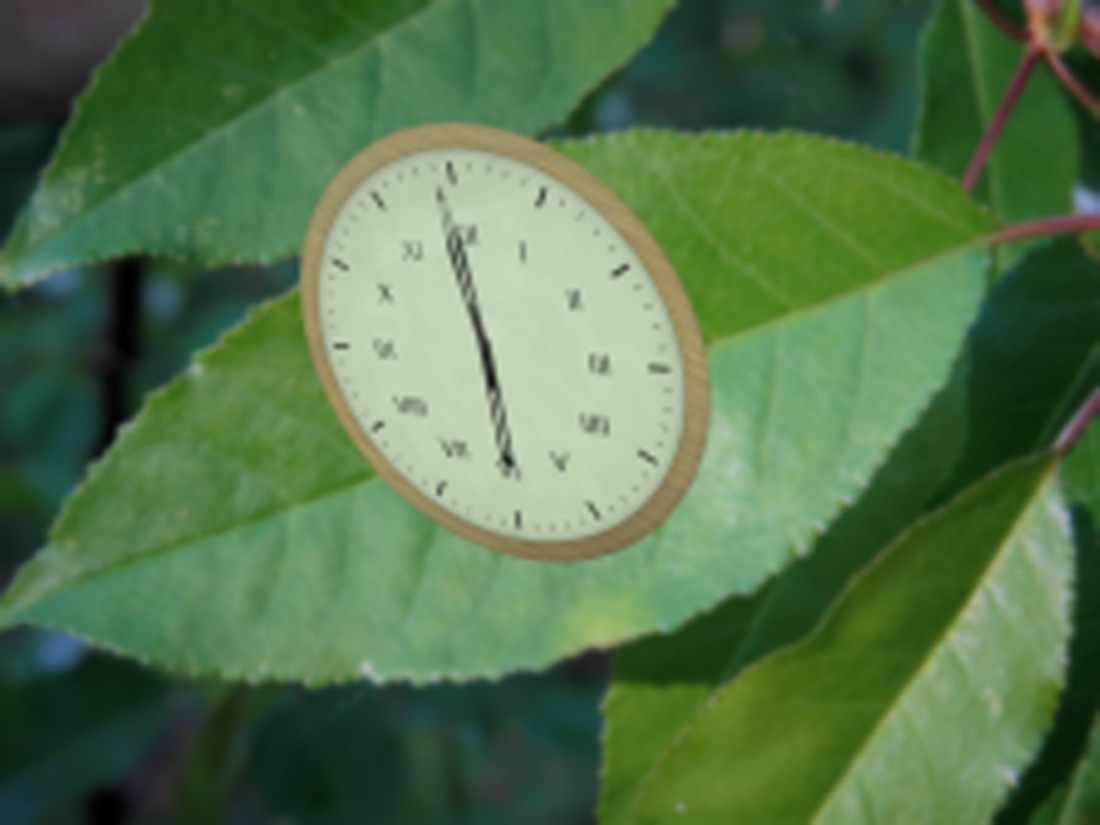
5 h 59 min
